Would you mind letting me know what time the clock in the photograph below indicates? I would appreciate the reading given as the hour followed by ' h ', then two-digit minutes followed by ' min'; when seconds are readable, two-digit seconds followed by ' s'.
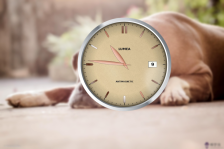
10 h 46 min
